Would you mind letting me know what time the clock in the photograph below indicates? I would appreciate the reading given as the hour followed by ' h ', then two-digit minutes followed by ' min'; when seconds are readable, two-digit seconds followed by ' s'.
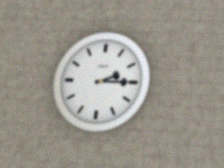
2 h 15 min
